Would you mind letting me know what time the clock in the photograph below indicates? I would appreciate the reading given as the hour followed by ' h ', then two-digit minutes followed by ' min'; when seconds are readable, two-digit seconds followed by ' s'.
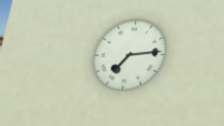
7 h 14 min
